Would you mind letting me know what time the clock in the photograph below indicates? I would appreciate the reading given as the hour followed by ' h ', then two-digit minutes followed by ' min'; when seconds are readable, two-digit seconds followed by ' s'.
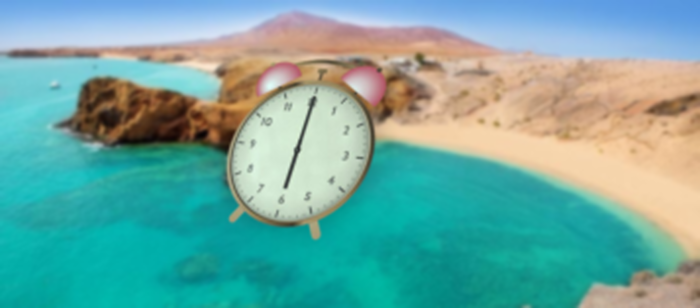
6 h 00 min
